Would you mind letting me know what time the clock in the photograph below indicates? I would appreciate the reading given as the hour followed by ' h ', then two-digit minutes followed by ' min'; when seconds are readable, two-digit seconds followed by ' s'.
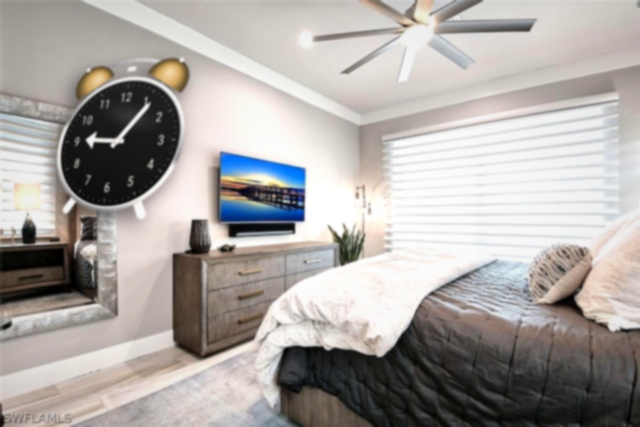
9 h 06 min
